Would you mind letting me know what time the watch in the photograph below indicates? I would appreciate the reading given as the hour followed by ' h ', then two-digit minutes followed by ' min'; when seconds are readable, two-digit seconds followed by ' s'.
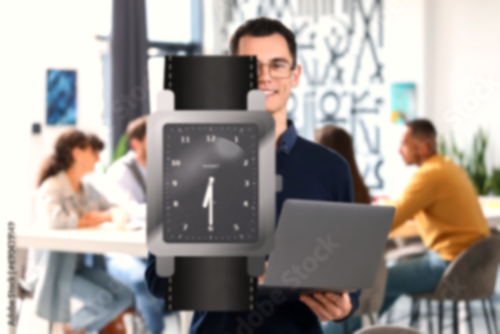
6 h 30 min
